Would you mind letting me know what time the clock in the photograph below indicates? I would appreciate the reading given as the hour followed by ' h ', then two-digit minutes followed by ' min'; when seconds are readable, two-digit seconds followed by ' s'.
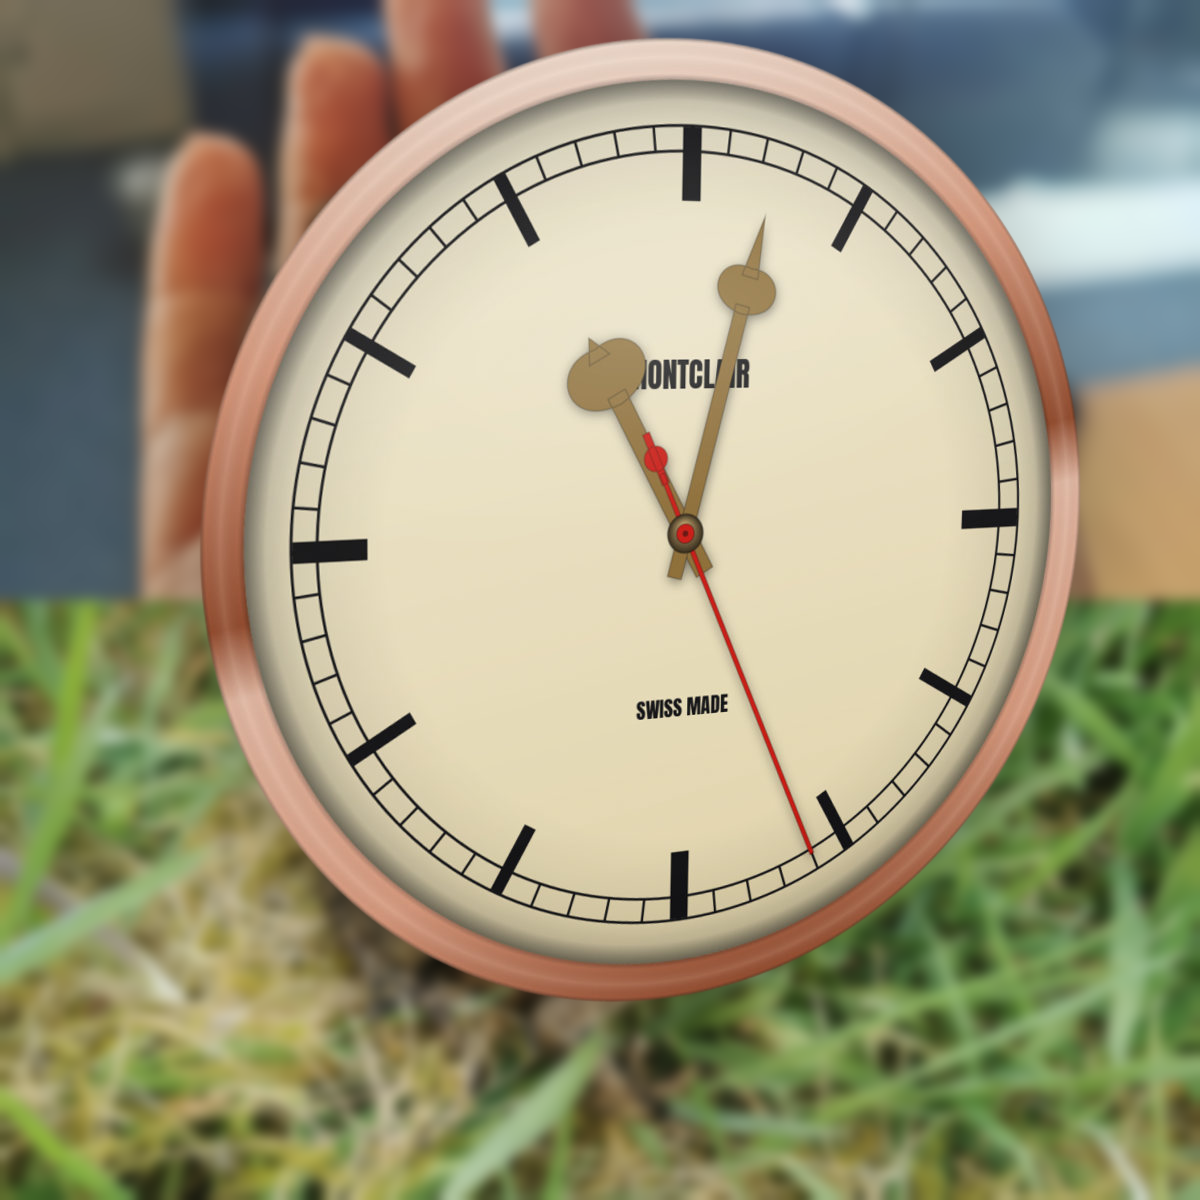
11 h 02 min 26 s
